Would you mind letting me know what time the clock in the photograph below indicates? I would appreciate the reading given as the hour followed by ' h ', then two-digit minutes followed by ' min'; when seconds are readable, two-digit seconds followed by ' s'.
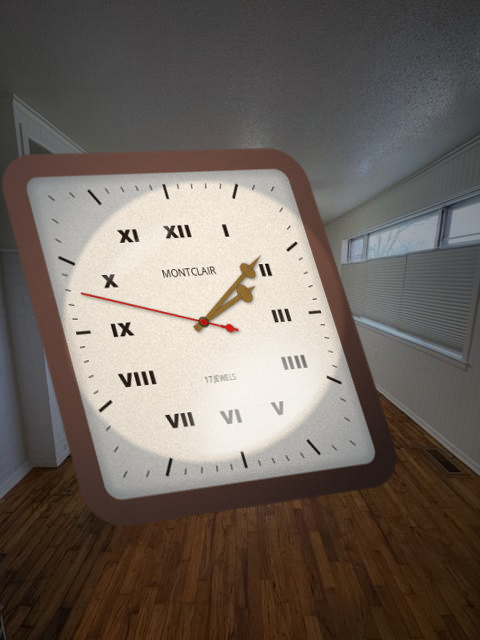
2 h 08 min 48 s
